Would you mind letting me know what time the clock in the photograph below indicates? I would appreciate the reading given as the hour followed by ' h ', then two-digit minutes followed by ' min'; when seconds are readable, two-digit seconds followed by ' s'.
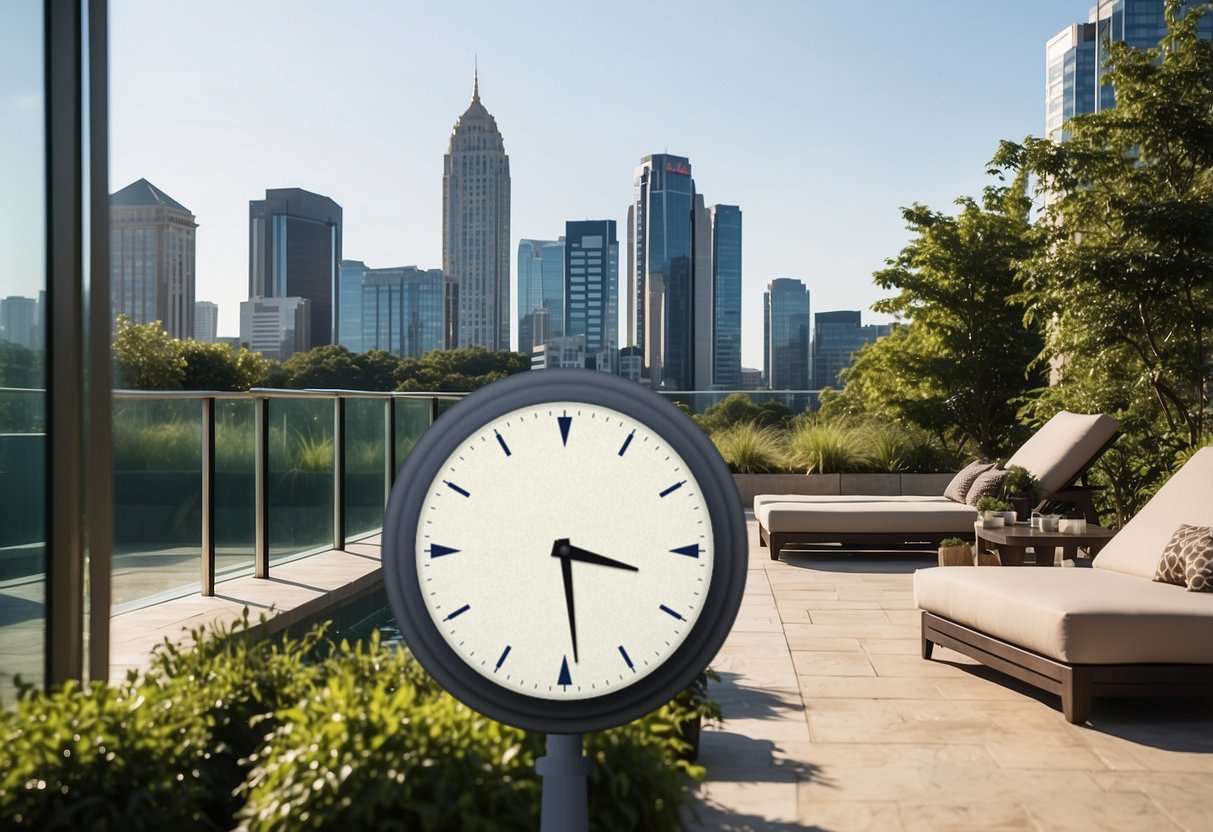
3 h 29 min
